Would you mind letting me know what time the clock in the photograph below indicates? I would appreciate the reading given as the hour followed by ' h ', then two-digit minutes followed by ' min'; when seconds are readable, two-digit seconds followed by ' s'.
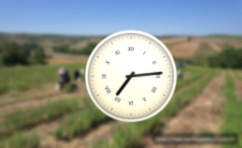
7 h 14 min
